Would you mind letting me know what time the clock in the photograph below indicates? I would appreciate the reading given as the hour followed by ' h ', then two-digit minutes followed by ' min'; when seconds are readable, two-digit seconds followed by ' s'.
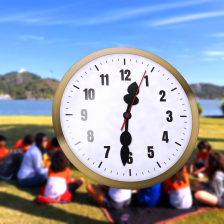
12 h 31 min 04 s
